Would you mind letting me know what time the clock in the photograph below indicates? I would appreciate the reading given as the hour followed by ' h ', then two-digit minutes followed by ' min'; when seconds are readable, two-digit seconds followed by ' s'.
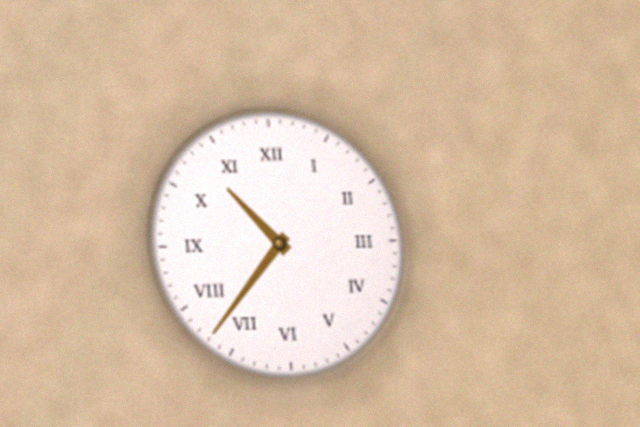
10 h 37 min
